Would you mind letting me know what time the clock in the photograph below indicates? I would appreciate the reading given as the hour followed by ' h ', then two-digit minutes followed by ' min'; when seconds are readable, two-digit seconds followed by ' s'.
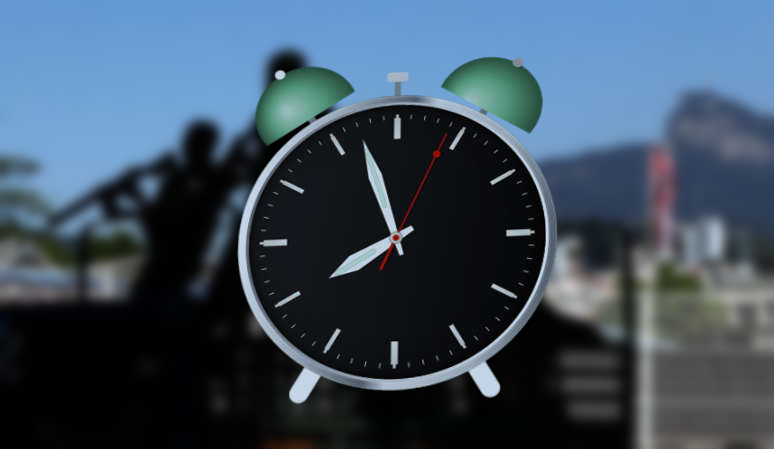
7 h 57 min 04 s
